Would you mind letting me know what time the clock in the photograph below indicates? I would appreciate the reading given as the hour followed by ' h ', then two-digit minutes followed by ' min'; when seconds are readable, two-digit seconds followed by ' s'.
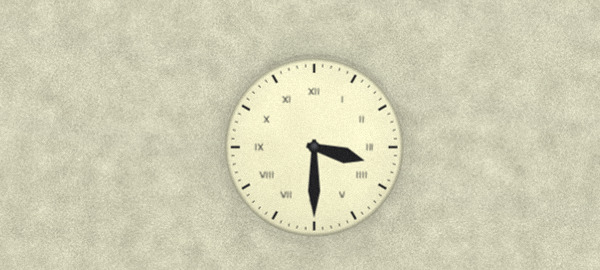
3 h 30 min
